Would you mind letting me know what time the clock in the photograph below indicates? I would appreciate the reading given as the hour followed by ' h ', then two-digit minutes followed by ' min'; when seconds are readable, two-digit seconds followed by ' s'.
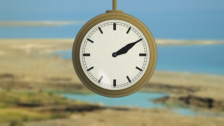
2 h 10 min
